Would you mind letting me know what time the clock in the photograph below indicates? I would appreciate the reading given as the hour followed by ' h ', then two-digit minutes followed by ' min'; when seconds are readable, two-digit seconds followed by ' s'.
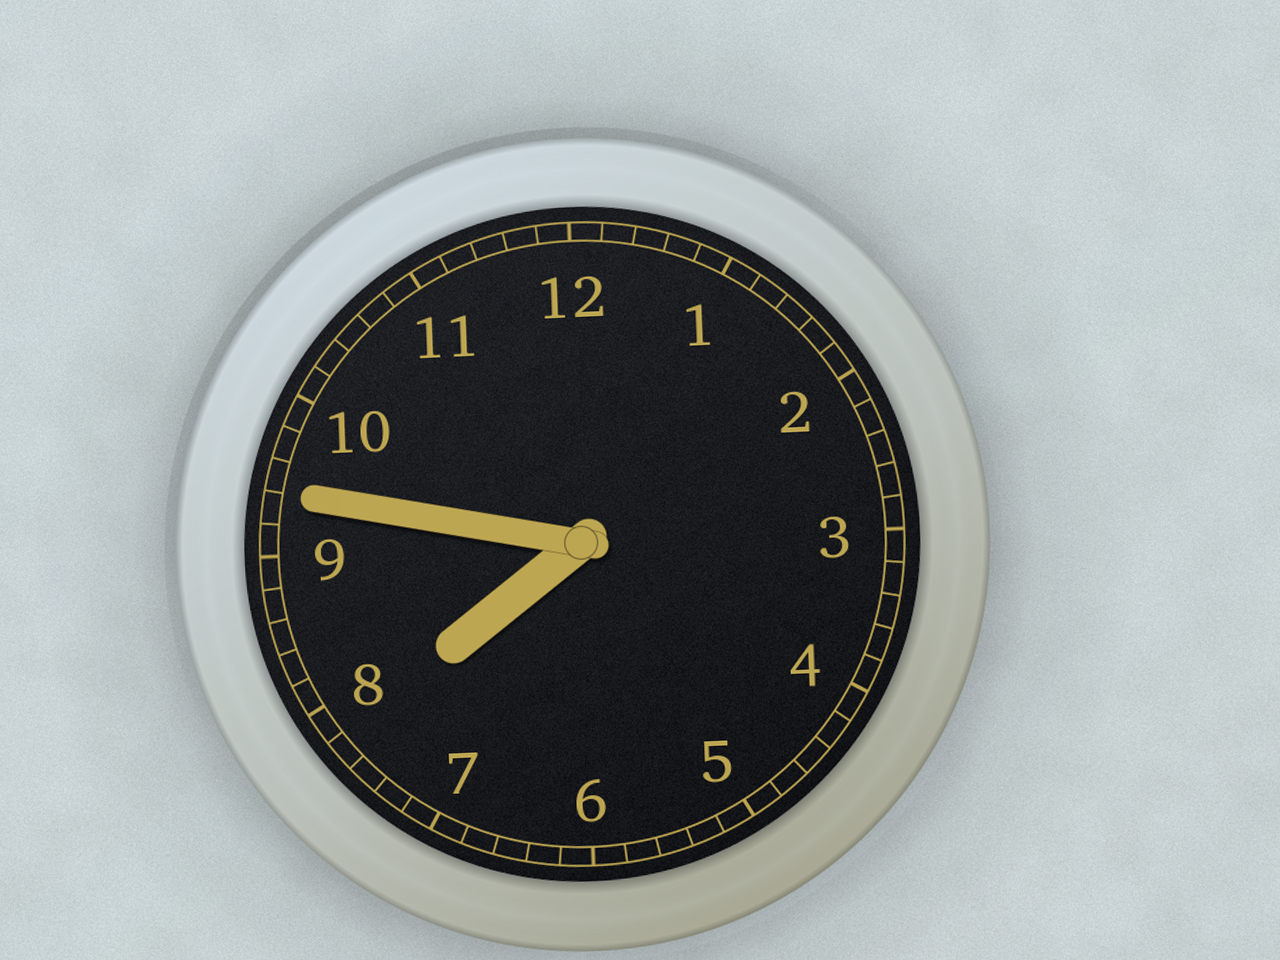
7 h 47 min
